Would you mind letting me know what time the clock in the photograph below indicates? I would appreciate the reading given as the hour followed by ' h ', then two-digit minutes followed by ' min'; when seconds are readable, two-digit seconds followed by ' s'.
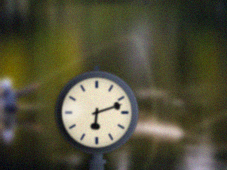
6 h 12 min
